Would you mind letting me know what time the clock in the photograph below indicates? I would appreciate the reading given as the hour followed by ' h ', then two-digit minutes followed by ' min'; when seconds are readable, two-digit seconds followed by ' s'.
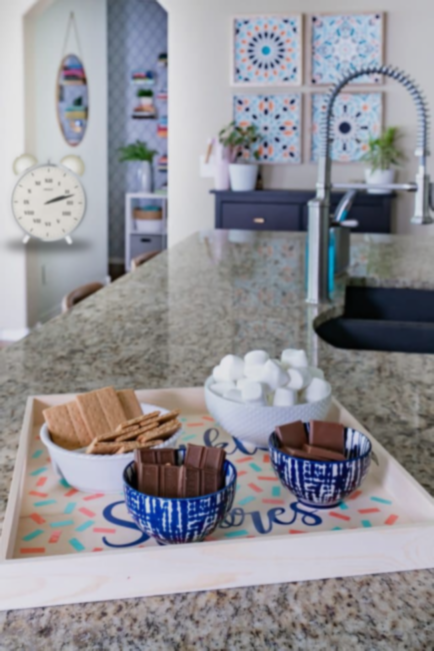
2 h 12 min
